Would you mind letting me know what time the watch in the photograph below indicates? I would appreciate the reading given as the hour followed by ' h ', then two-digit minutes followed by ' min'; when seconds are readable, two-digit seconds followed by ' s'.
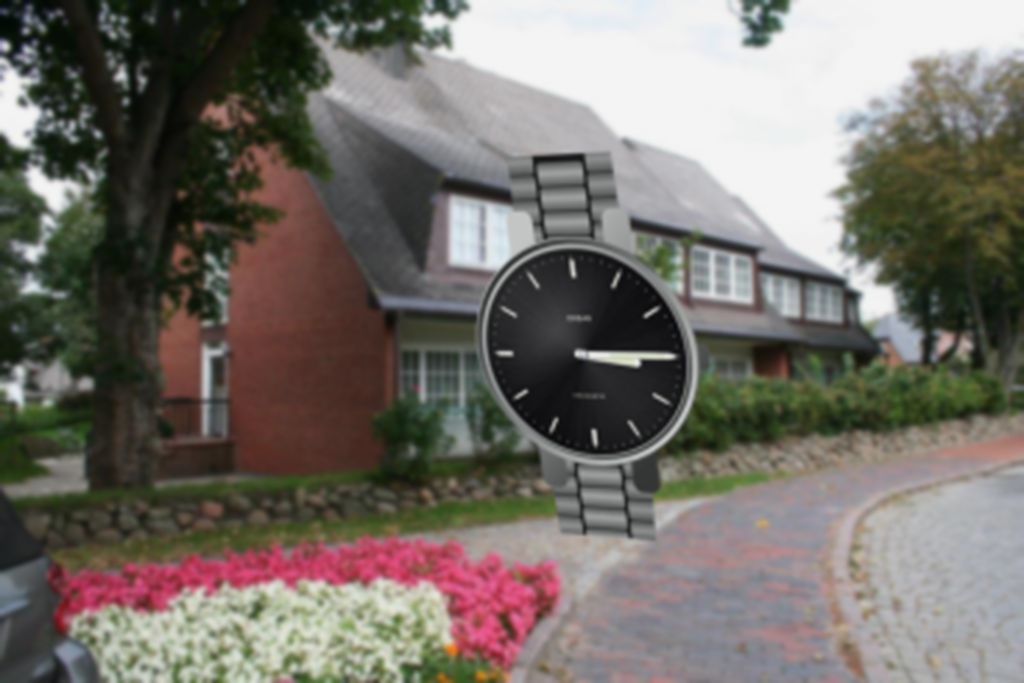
3 h 15 min
